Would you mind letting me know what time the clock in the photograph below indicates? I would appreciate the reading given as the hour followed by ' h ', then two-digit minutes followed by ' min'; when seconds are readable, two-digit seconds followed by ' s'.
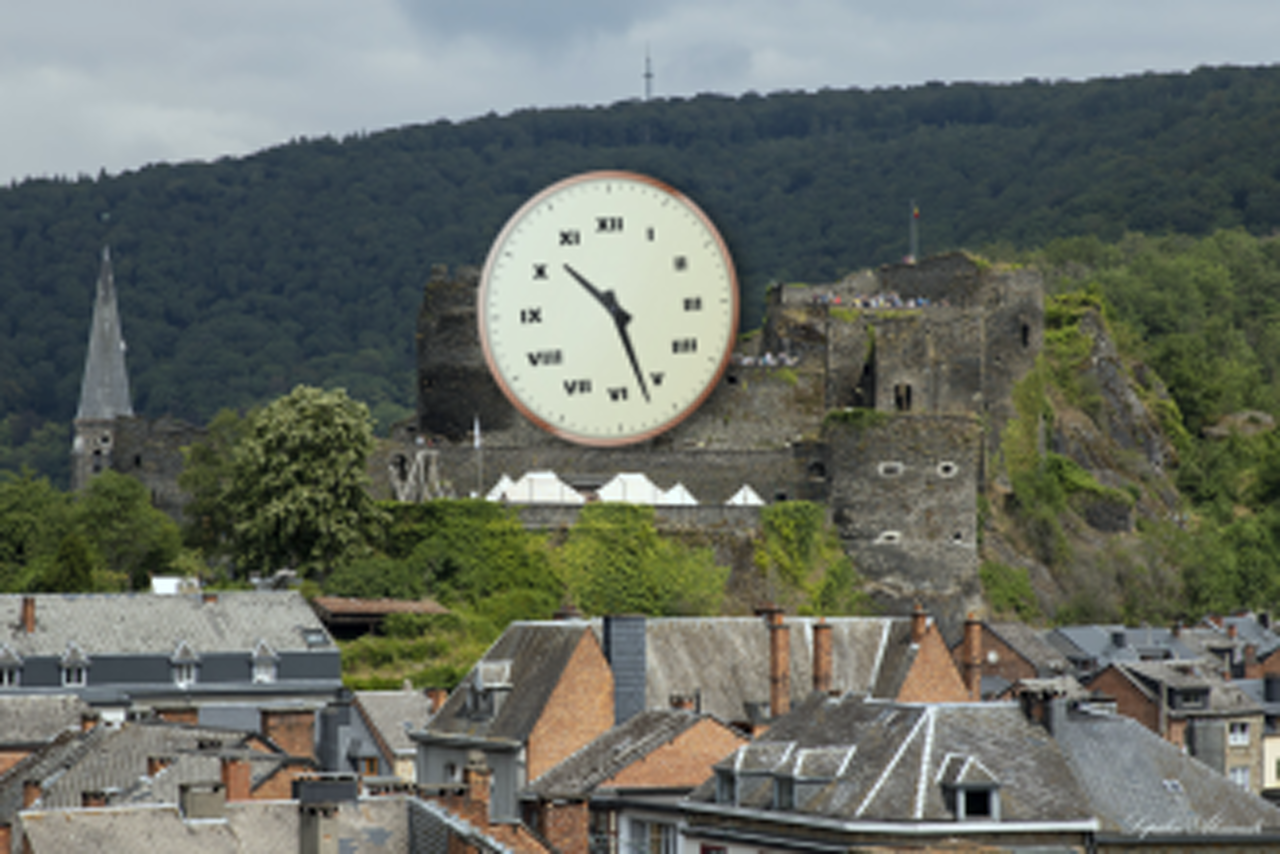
10 h 27 min
